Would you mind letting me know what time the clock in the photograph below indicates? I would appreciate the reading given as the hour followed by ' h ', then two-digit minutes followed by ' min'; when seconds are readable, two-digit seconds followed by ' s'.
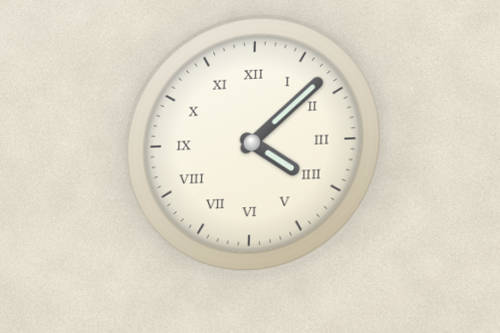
4 h 08 min
